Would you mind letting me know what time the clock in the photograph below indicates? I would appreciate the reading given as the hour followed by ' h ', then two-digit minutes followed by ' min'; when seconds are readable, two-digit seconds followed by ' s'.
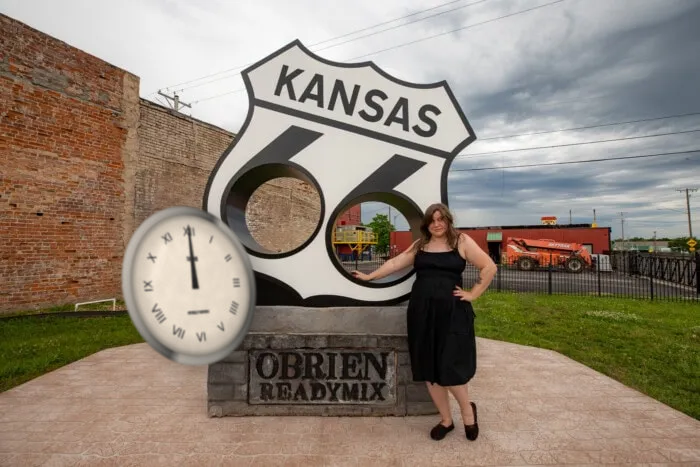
12 h 00 min
